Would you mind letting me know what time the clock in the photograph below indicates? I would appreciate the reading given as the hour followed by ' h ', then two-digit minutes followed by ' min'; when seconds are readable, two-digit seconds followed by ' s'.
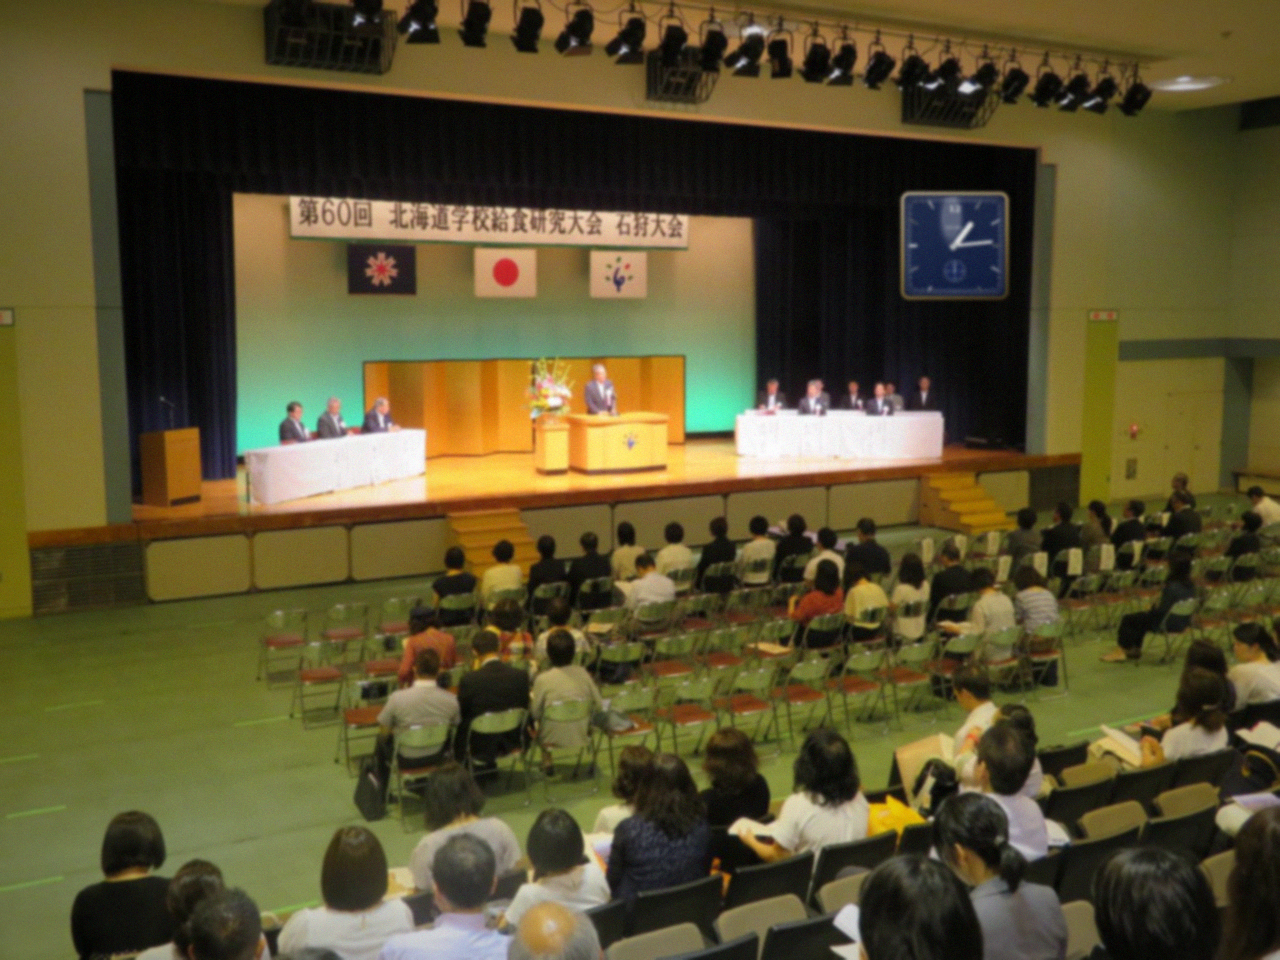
1 h 14 min
